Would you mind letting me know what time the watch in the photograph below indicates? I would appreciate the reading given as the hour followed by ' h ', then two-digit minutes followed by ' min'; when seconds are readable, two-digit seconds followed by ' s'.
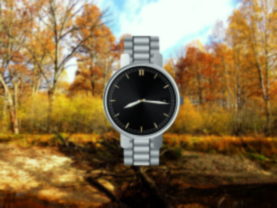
8 h 16 min
